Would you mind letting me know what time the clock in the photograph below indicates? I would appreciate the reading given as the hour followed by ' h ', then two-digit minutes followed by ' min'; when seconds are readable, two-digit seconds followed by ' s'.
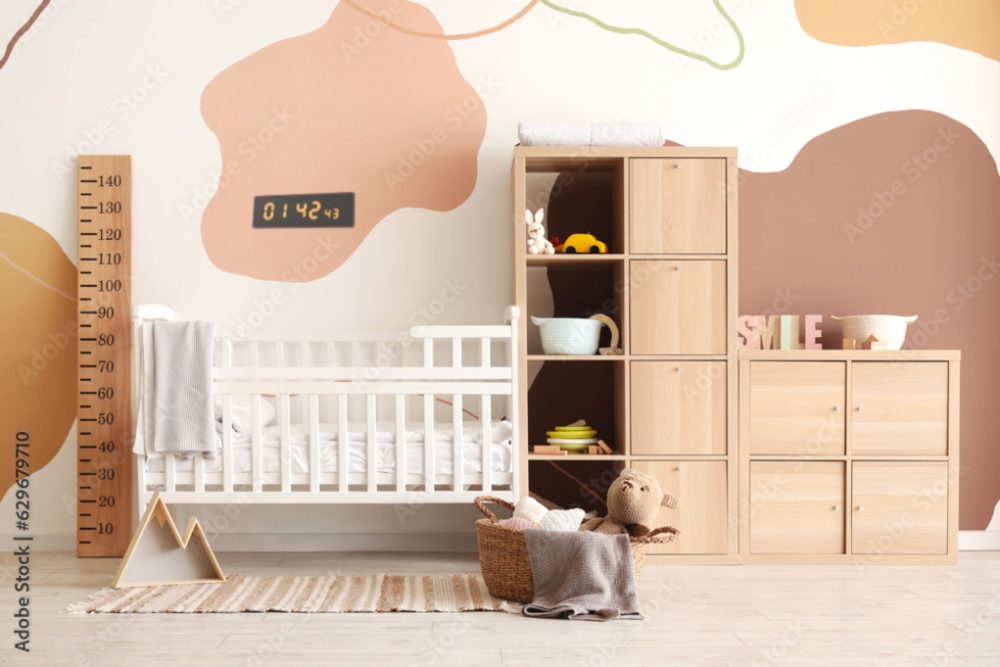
1 h 42 min
